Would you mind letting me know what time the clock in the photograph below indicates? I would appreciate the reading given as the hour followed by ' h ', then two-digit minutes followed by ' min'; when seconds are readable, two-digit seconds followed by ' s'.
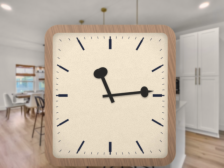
11 h 14 min
